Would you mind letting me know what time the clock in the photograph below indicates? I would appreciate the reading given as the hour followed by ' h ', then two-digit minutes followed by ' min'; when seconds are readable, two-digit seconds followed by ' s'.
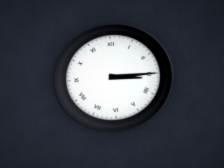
3 h 15 min
